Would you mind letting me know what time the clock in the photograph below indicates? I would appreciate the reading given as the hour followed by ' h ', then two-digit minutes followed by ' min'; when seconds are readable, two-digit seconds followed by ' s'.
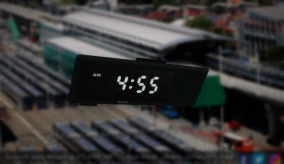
4 h 55 min
